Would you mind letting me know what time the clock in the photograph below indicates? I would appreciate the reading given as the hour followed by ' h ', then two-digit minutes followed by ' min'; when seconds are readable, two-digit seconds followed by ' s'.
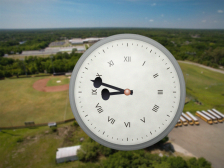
8 h 48 min
